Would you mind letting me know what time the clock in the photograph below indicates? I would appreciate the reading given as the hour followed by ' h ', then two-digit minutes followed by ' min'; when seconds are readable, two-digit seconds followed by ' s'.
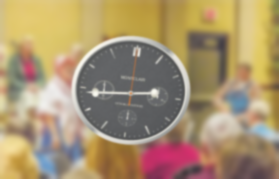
2 h 44 min
